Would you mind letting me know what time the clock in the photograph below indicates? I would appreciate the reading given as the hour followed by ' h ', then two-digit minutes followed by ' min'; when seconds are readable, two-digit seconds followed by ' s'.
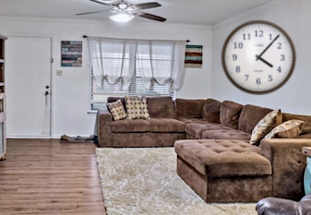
4 h 07 min
